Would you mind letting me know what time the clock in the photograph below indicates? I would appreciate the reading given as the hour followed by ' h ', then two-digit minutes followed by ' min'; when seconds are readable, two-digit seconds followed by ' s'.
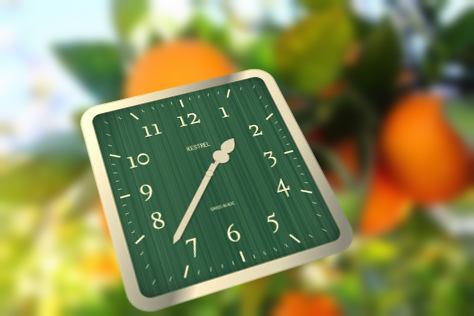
1 h 37 min
